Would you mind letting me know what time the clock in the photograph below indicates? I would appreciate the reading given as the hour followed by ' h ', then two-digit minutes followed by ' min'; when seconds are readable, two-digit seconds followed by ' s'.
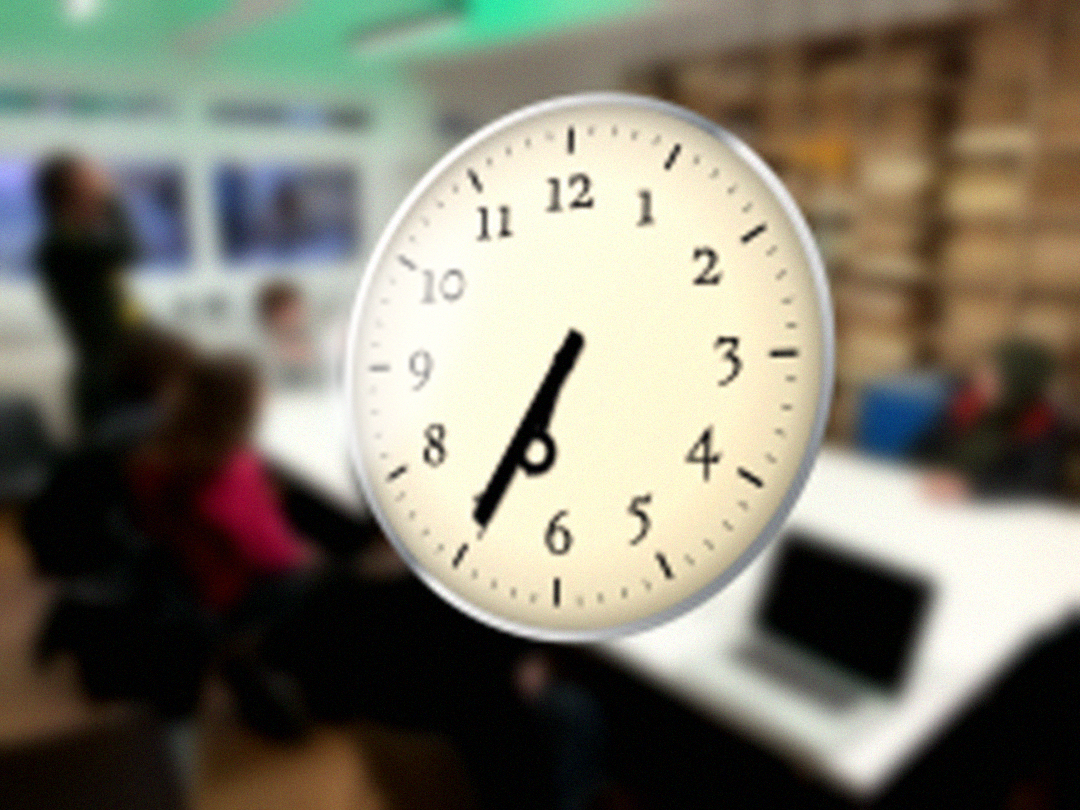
6 h 35 min
